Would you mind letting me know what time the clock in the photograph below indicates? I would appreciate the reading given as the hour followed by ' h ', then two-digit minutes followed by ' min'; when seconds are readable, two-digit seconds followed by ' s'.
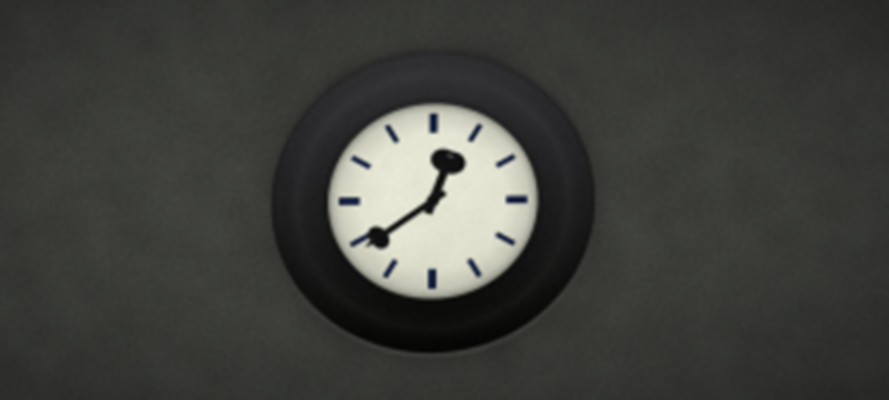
12 h 39 min
